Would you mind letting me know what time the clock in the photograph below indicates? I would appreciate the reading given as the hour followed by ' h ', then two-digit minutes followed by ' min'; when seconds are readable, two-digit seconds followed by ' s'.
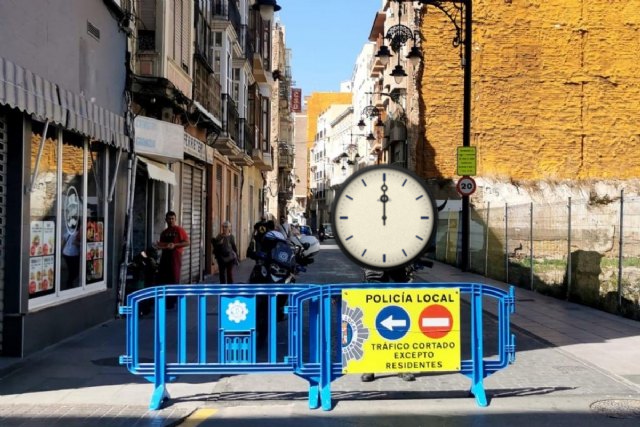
12 h 00 min
